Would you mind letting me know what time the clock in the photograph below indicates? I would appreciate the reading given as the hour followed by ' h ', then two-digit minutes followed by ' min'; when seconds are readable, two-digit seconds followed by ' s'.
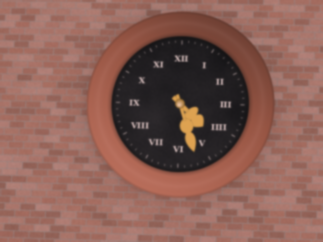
4 h 27 min
